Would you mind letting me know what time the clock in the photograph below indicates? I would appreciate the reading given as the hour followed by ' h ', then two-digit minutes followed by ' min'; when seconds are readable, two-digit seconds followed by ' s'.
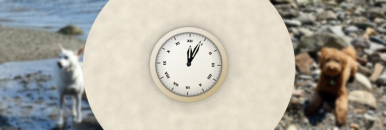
12 h 04 min
